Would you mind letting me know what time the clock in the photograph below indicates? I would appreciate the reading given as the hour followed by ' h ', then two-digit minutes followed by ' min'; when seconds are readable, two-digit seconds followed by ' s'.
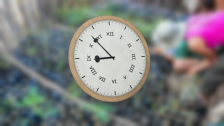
8 h 53 min
